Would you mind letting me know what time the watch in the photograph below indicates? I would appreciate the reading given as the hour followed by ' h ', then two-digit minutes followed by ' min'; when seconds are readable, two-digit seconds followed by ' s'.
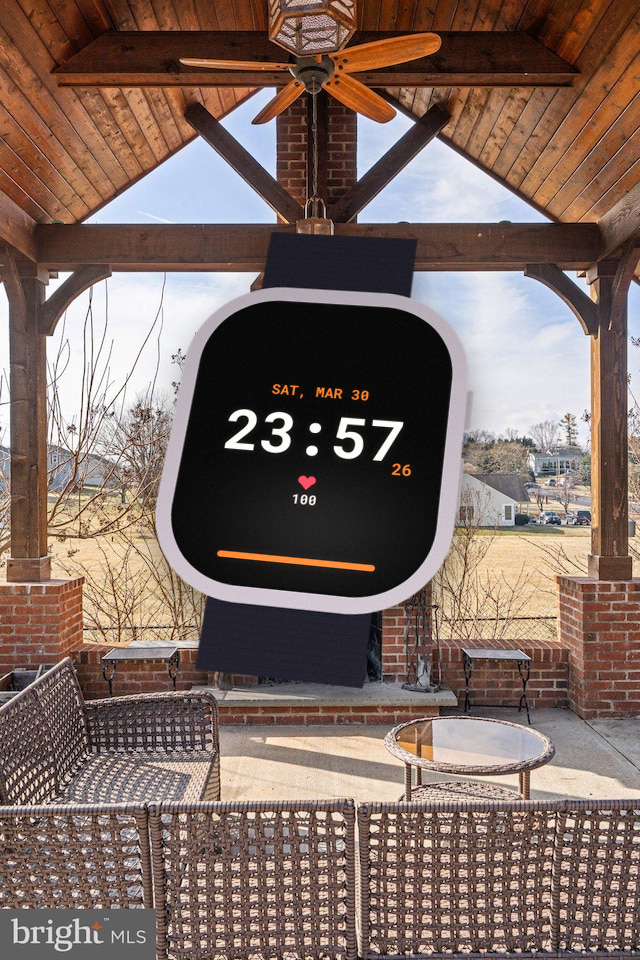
23 h 57 min 26 s
